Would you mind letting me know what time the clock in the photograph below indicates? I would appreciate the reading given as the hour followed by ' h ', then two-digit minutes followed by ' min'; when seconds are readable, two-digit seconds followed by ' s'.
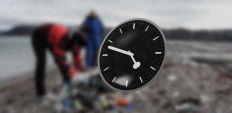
4 h 48 min
